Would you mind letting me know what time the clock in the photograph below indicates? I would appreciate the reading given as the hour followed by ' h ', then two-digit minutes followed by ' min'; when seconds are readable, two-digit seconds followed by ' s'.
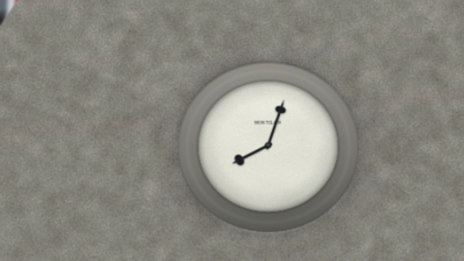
8 h 03 min
